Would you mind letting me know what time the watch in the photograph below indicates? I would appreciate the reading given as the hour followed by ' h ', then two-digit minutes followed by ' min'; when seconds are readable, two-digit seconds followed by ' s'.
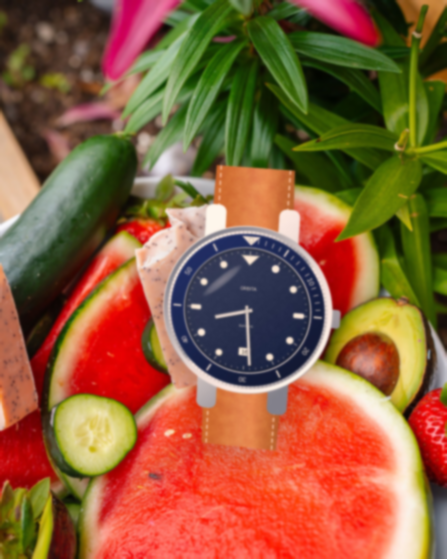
8 h 29 min
